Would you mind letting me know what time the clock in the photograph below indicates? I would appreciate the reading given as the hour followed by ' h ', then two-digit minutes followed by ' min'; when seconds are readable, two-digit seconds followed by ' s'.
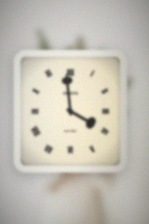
3 h 59 min
